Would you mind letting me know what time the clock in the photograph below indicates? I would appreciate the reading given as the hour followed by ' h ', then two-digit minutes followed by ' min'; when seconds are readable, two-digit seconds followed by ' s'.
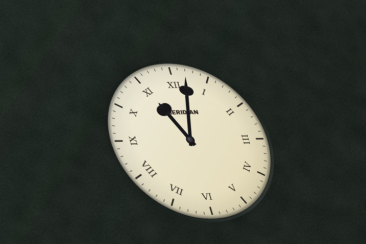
11 h 02 min
